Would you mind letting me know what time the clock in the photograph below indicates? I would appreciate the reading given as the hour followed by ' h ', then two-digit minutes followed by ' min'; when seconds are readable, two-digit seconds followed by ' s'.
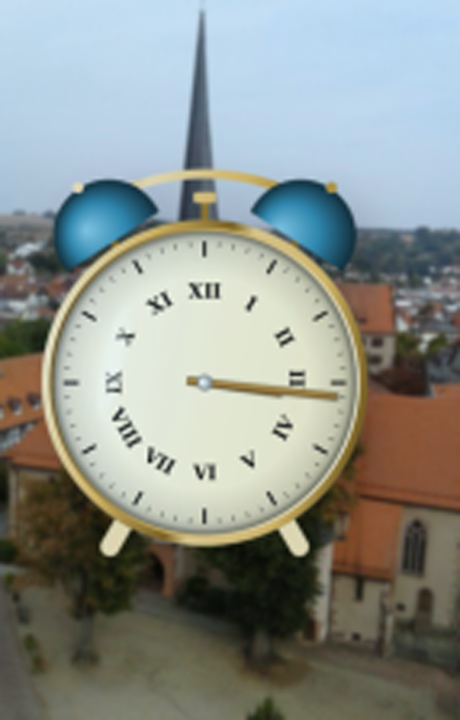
3 h 16 min
